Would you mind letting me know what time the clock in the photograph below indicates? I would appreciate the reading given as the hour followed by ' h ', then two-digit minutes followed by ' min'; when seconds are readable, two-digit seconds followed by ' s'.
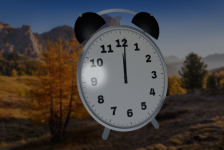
12 h 01 min
